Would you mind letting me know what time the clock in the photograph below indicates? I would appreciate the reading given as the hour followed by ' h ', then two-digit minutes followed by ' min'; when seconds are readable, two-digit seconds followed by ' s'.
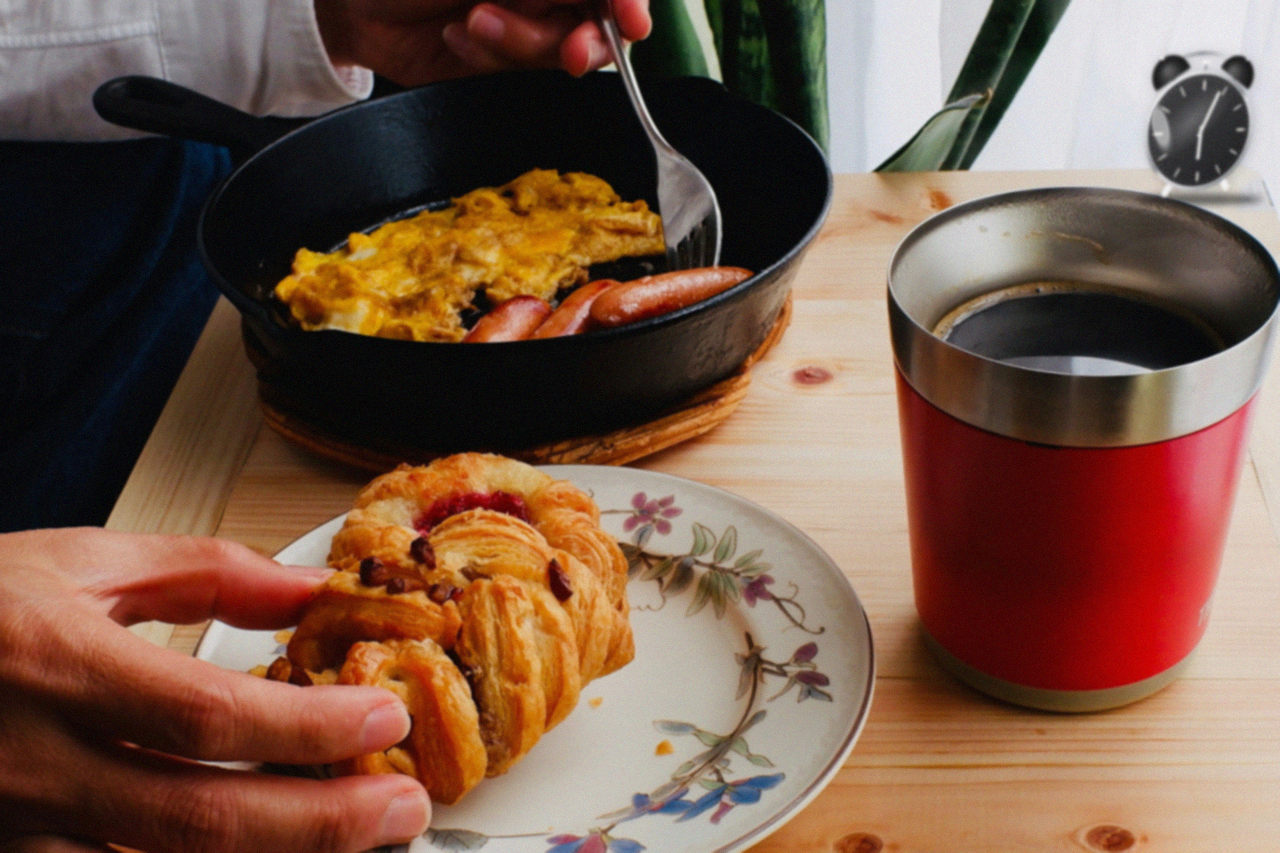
6 h 04 min
